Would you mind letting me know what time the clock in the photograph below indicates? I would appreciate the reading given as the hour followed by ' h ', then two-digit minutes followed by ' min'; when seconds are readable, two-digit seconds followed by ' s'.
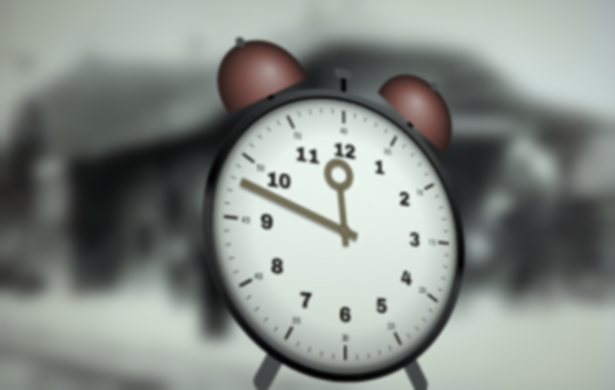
11 h 48 min
